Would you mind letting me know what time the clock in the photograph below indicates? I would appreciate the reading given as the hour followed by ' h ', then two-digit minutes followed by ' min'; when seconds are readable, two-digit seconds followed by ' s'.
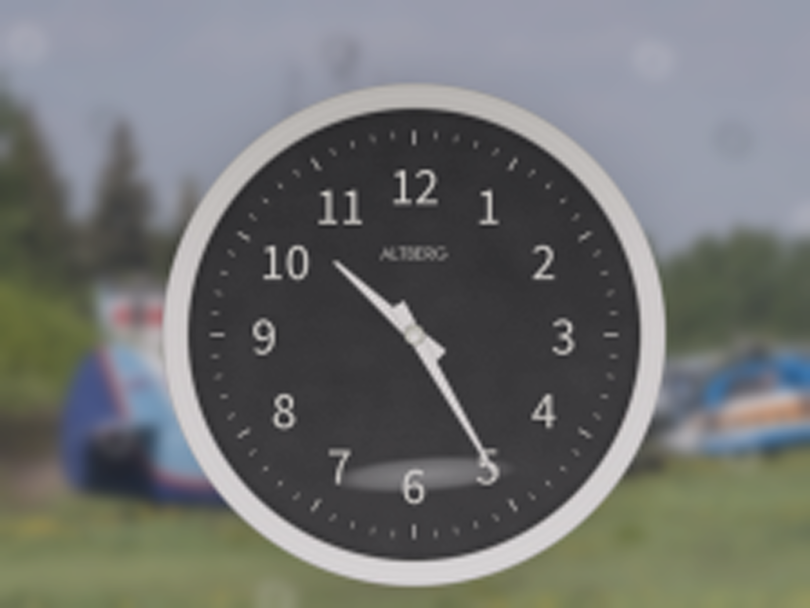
10 h 25 min
